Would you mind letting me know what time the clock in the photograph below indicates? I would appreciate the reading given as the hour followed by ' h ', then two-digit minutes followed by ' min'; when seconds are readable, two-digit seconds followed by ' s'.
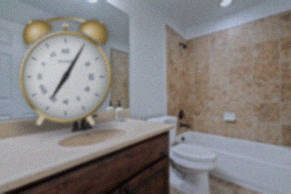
7 h 05 min
